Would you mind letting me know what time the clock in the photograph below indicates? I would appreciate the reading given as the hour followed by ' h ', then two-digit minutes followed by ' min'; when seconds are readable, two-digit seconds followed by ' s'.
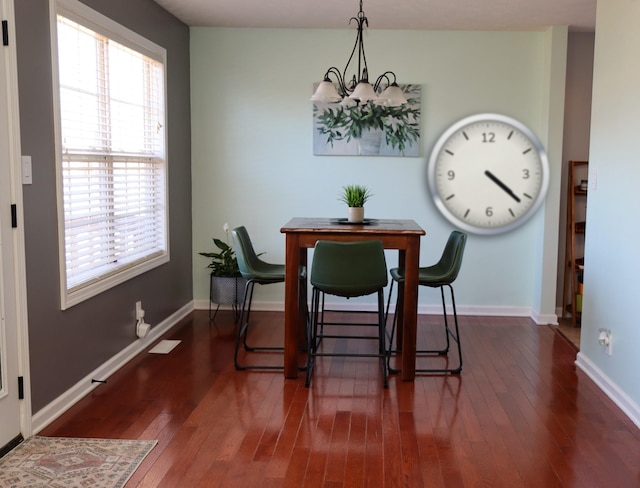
4 h 22 min
